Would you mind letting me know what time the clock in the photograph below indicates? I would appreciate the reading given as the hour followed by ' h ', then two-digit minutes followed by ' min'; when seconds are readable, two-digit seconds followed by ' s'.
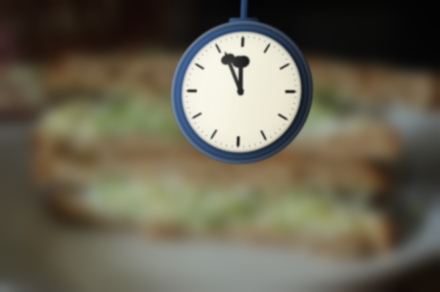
11 h 56 min
